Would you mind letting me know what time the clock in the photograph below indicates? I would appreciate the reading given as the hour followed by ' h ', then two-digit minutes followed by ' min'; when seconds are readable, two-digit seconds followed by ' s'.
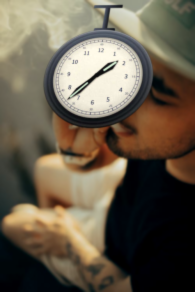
1 h 37 min
